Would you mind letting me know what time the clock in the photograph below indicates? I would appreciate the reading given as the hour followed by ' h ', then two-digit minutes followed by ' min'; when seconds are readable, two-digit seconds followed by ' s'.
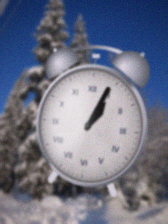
1 h 04 min
